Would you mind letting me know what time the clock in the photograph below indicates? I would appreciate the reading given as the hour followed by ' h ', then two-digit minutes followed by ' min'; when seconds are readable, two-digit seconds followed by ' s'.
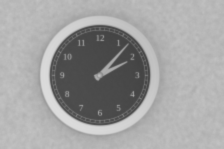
2 h 07 min
